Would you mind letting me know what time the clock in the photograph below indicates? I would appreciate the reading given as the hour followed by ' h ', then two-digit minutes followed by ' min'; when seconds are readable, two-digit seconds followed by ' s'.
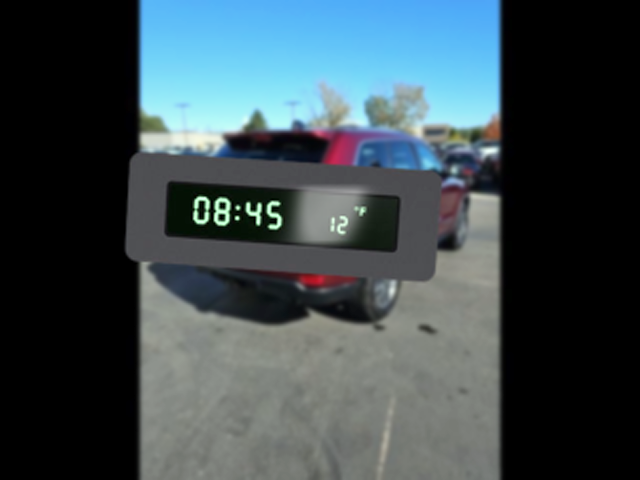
8 h 45 min
